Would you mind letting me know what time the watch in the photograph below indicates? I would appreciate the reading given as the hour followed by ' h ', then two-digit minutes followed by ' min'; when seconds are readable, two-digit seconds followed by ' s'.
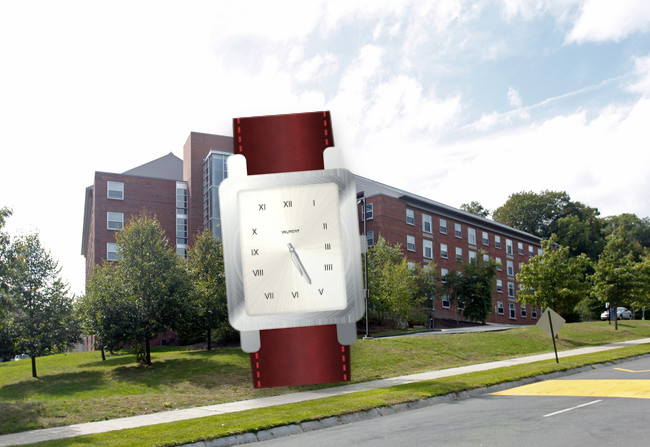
5 h 26 min
